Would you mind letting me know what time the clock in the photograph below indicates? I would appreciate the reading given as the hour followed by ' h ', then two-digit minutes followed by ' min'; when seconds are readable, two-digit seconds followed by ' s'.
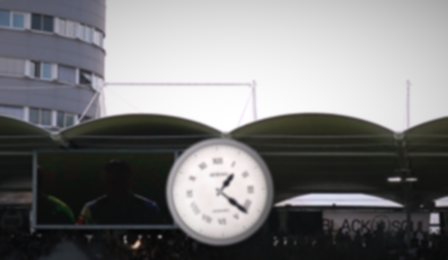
1 h 22 min
